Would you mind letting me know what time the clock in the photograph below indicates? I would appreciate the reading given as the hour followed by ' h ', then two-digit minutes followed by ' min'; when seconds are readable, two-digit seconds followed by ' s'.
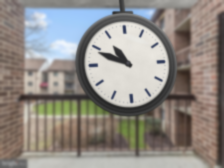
10 h 49 min
